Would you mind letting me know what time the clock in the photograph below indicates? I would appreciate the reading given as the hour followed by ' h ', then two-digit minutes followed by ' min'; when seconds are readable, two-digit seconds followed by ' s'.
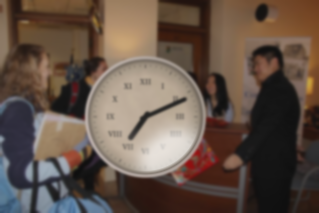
7 h 11 min
